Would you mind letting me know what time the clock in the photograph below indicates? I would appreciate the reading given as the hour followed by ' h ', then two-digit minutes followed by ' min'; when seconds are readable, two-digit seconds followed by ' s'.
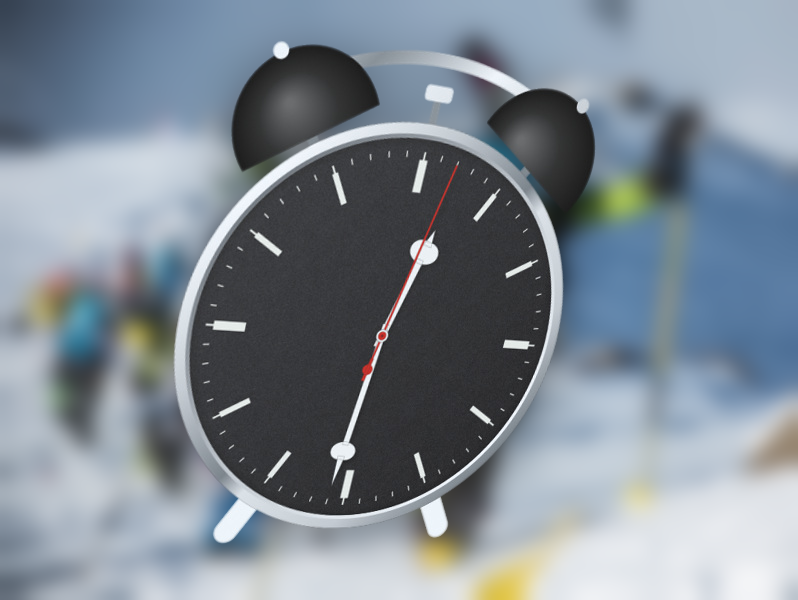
12 h 31 min 02 s
